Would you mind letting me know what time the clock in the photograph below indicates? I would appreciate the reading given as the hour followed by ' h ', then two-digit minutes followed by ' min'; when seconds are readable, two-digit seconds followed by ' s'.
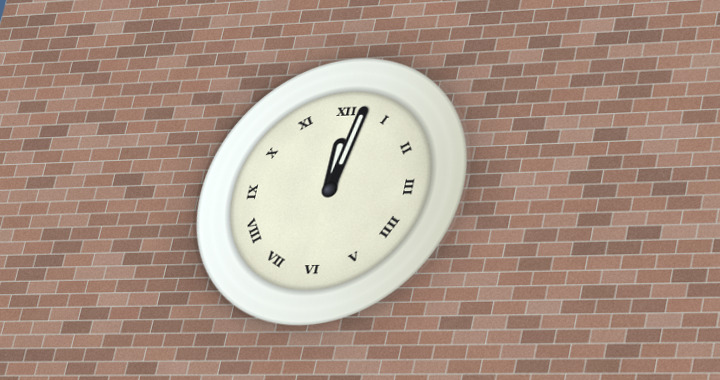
12 h 02 min
